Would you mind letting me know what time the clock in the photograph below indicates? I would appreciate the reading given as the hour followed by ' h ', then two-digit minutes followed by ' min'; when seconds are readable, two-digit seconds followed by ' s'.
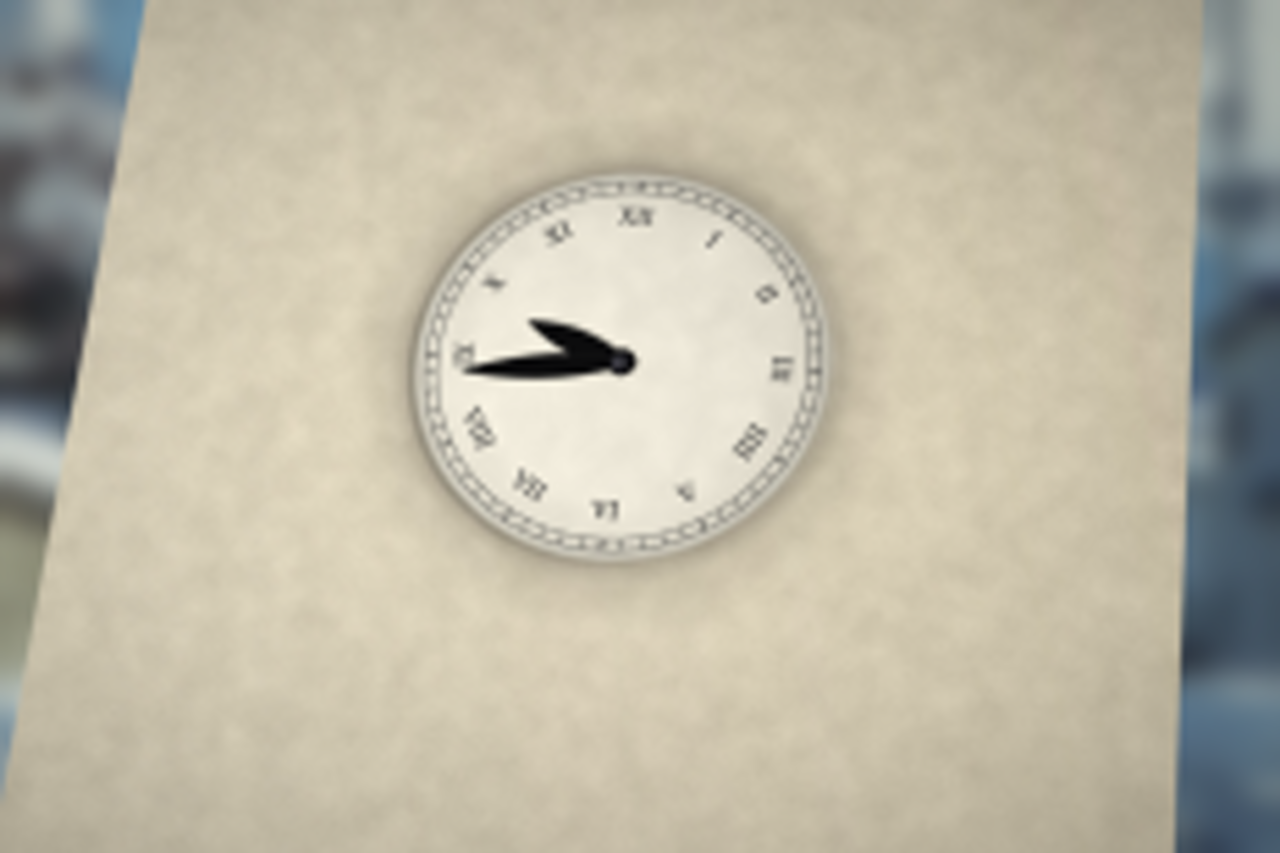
9 h 44 min
